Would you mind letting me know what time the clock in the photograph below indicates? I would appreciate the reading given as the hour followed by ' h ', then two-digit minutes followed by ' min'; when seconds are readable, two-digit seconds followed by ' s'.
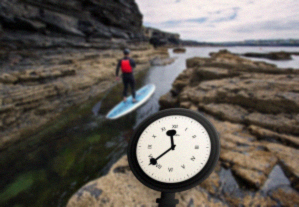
11 h 38 min
